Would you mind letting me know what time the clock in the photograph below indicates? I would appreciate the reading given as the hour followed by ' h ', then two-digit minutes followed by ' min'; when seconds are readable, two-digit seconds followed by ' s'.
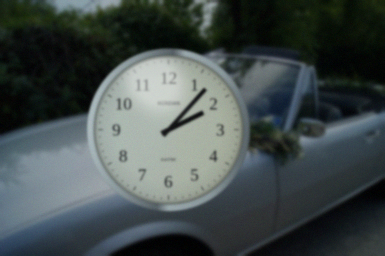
2 h 07 min
